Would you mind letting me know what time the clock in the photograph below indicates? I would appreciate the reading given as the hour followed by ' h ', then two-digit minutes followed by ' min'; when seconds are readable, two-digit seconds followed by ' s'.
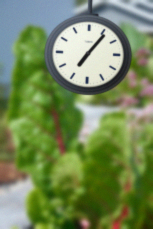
7 h 06 min
